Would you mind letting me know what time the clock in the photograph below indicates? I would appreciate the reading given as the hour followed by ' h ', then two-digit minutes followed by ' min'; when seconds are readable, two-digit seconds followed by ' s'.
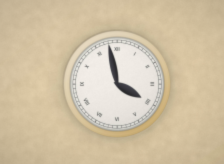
3 h 58 min
